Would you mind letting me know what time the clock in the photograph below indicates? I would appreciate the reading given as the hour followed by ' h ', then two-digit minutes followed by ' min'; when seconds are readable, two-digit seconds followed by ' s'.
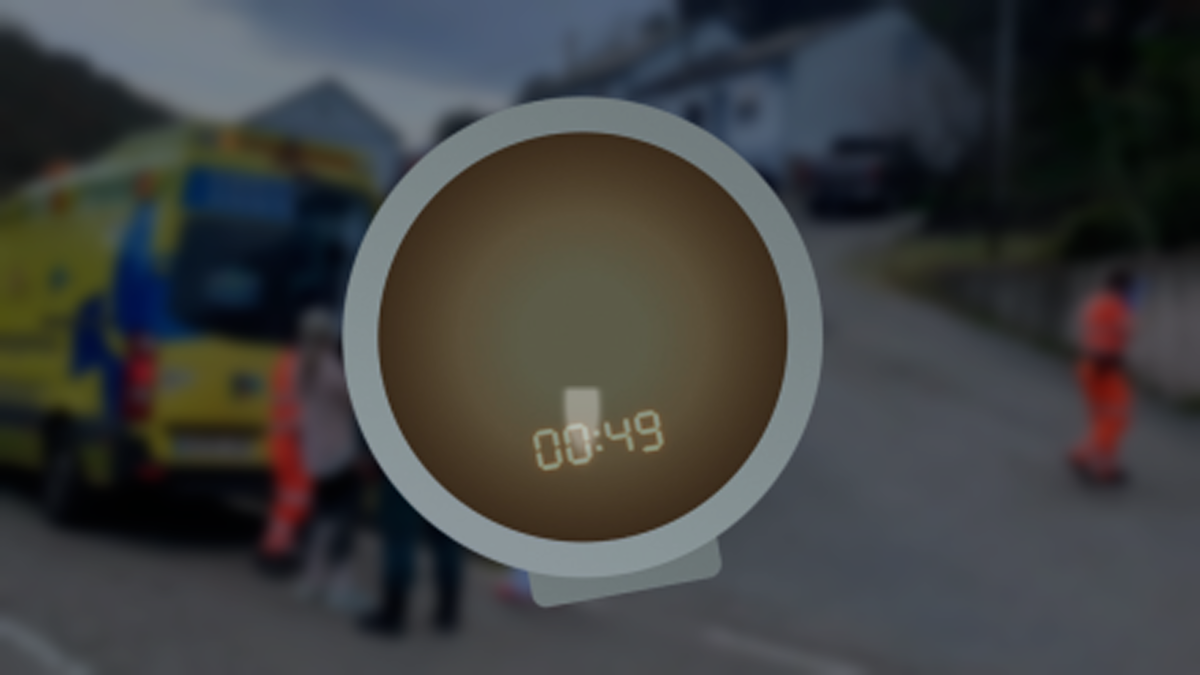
0 h 49 min
